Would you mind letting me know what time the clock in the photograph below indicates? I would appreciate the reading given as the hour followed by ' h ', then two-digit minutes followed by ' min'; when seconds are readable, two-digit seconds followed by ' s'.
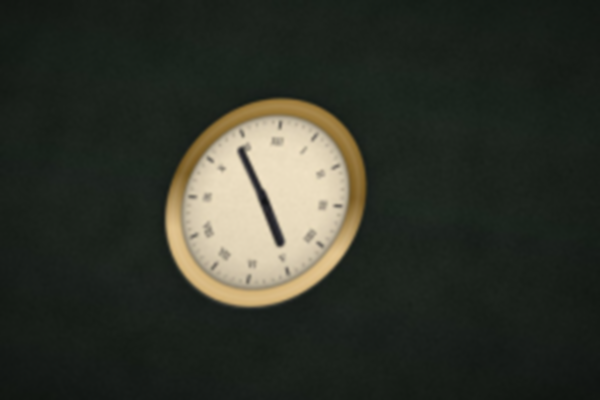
4 h 54 min
